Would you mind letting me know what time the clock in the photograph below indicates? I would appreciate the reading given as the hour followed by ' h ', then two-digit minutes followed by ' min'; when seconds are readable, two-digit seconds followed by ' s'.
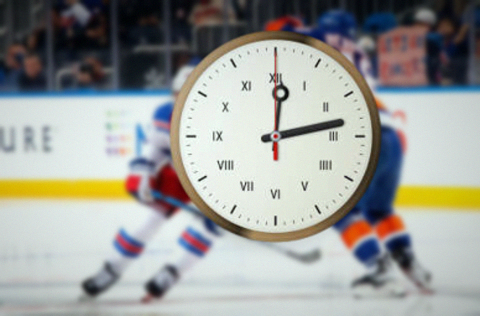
12 h 13 min 00 s
